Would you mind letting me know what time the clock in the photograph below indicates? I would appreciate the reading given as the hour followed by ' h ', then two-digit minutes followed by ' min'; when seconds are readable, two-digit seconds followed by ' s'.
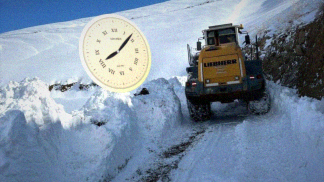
8 h 08 min
